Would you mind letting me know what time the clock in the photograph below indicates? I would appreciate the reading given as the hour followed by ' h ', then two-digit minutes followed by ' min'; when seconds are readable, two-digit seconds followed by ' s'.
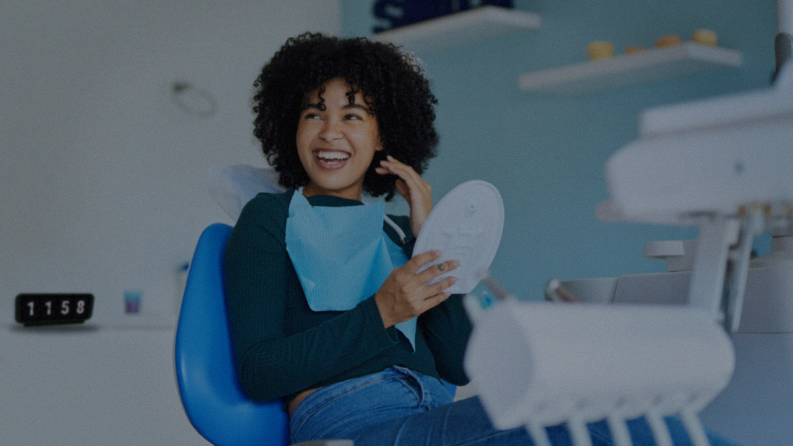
11 h 58 min
